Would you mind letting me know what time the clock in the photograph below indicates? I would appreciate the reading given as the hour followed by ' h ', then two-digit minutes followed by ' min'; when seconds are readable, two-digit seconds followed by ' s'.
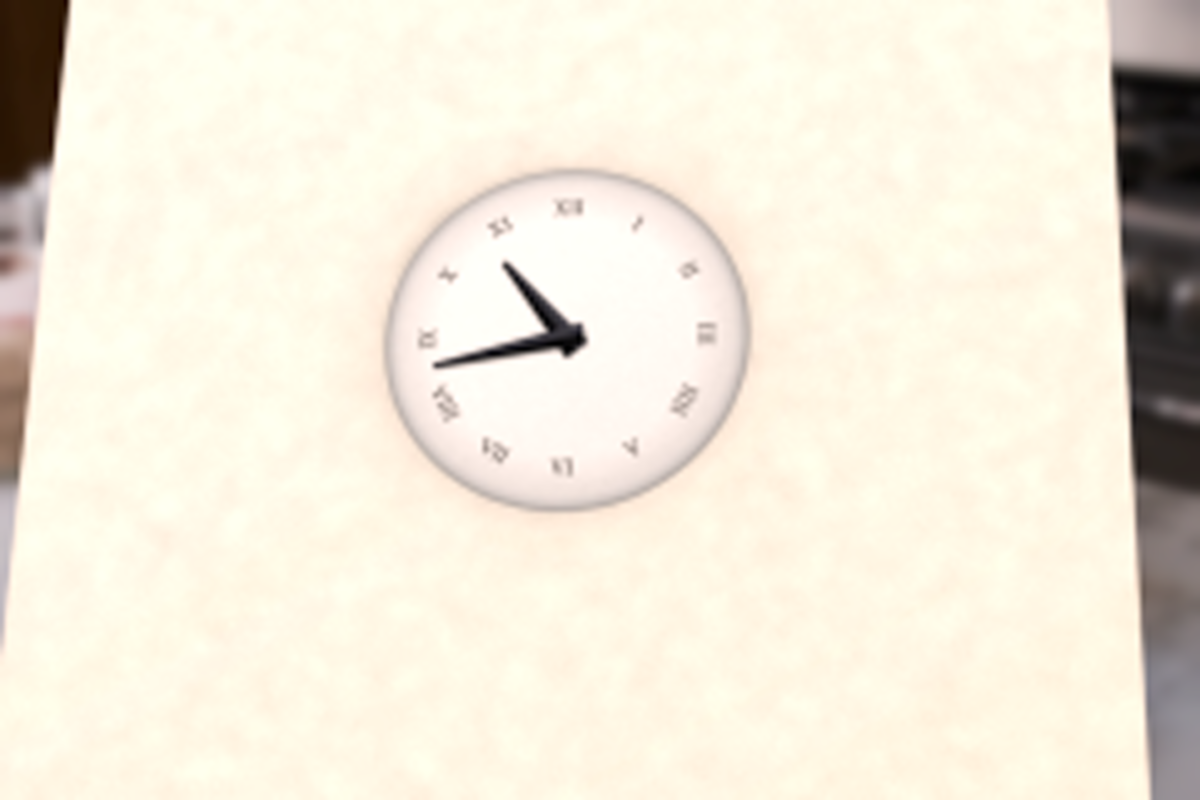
10 h 43 min
